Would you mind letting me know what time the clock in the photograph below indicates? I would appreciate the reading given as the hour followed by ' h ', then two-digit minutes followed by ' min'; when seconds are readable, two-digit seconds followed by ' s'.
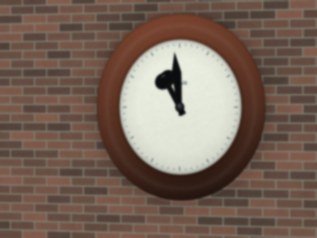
10 h 59 min
